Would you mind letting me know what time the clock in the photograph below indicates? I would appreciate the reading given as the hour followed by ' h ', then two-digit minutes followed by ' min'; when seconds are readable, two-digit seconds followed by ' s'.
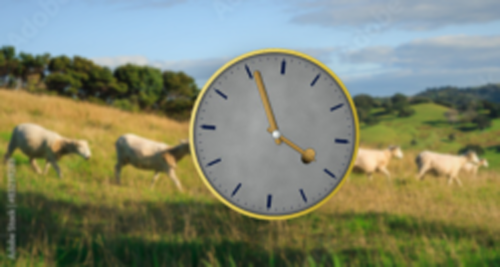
3 h 56 min
